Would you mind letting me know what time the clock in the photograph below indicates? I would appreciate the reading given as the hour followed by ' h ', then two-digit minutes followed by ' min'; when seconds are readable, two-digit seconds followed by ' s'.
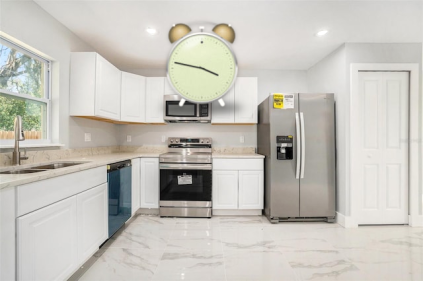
3 h 47 min
